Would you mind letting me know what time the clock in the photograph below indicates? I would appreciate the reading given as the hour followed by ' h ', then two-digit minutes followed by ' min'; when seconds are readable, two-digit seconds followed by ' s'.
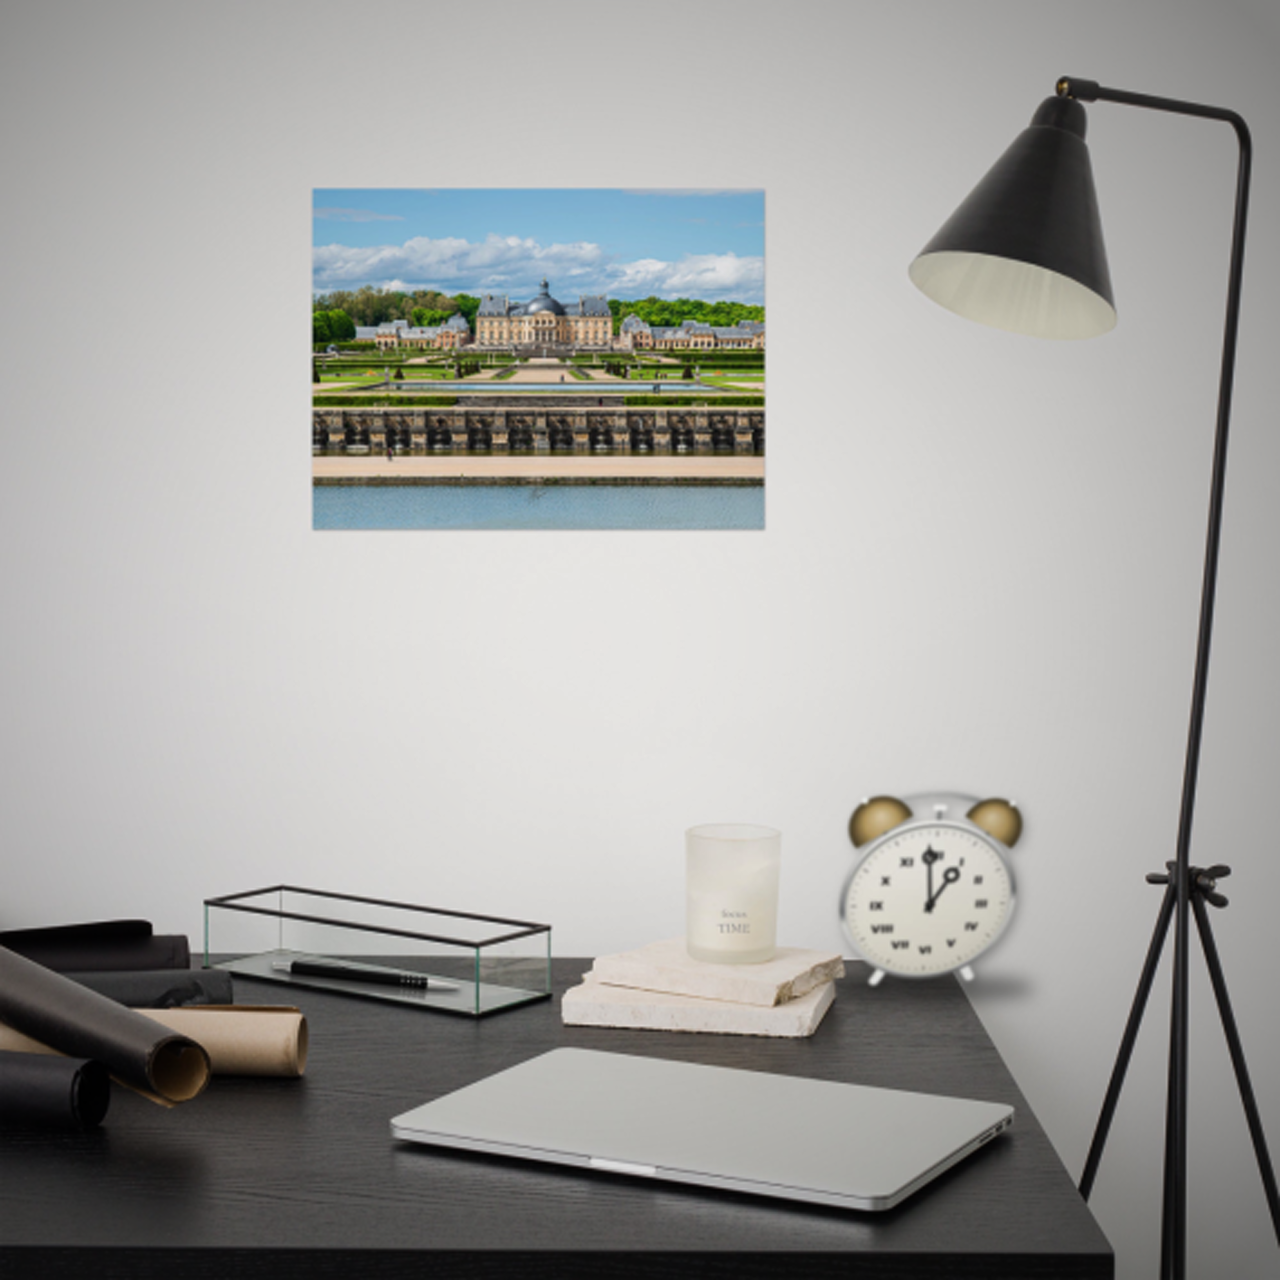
12 h 59 min
